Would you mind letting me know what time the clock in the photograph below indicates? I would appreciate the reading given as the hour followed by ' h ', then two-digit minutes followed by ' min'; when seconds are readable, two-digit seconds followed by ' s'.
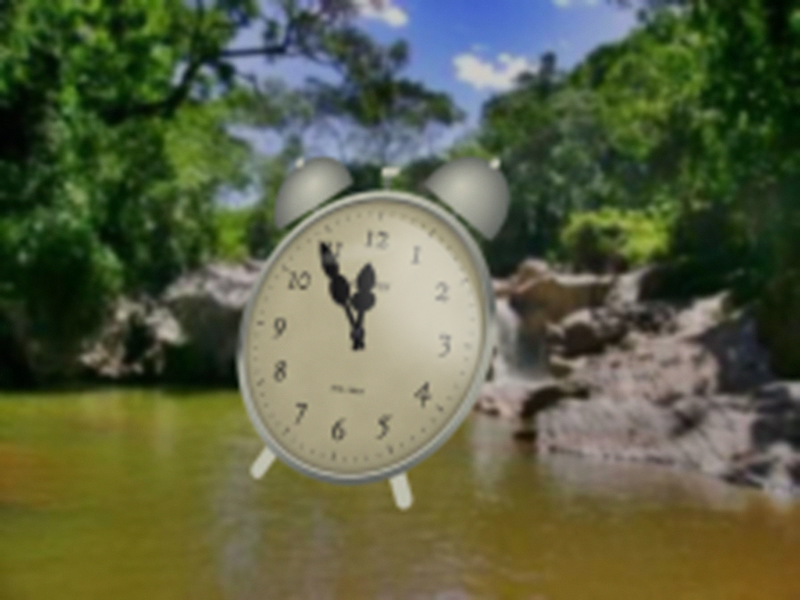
11 h 54 min
